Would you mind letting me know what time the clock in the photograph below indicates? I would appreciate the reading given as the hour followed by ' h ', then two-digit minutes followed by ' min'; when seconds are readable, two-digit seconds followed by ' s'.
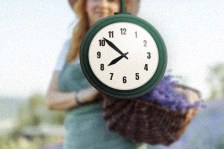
7 h 52 min
